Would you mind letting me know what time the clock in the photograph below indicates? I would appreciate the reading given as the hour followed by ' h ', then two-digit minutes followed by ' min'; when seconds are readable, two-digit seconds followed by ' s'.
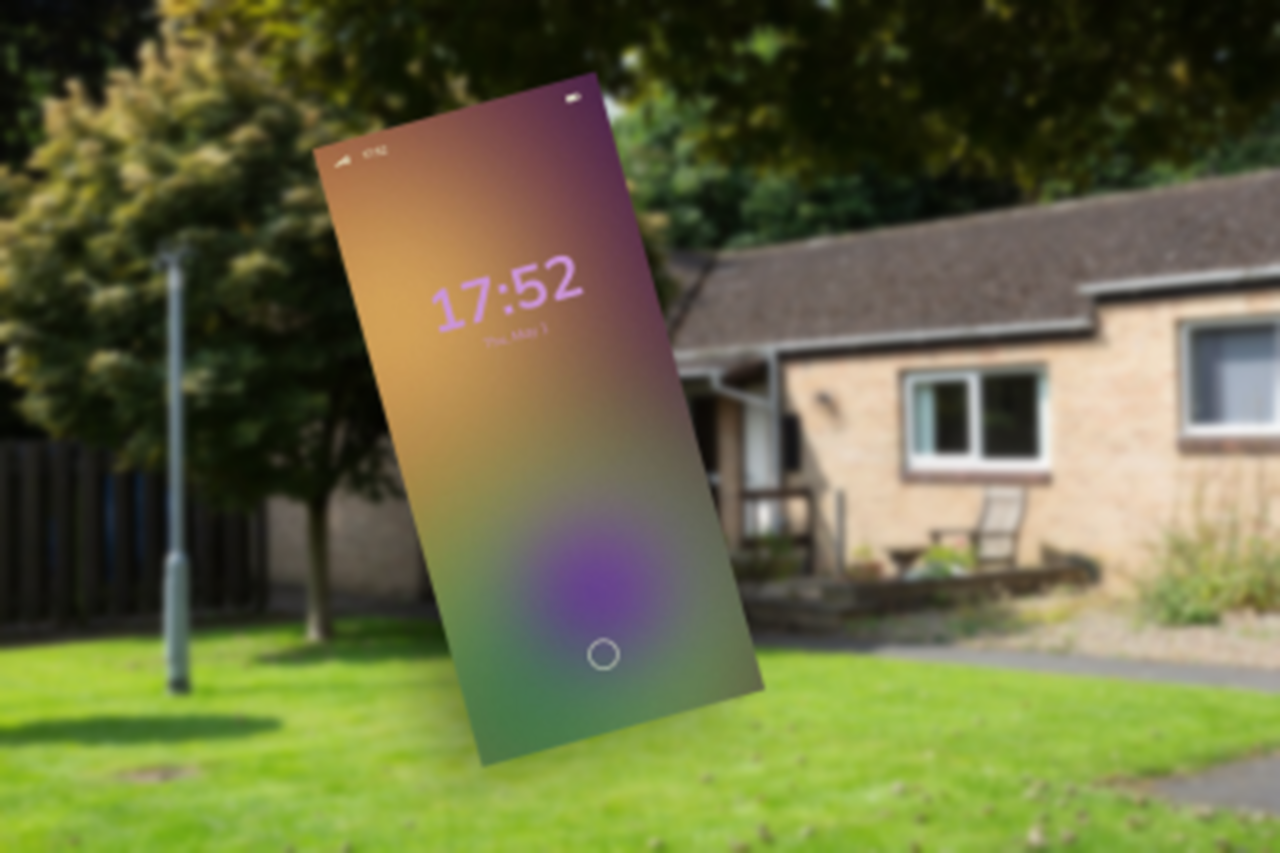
17 h 52 min
